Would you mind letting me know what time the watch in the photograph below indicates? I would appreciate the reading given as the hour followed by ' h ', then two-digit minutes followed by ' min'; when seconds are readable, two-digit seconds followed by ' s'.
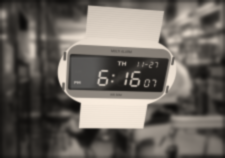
6 h 16 min
